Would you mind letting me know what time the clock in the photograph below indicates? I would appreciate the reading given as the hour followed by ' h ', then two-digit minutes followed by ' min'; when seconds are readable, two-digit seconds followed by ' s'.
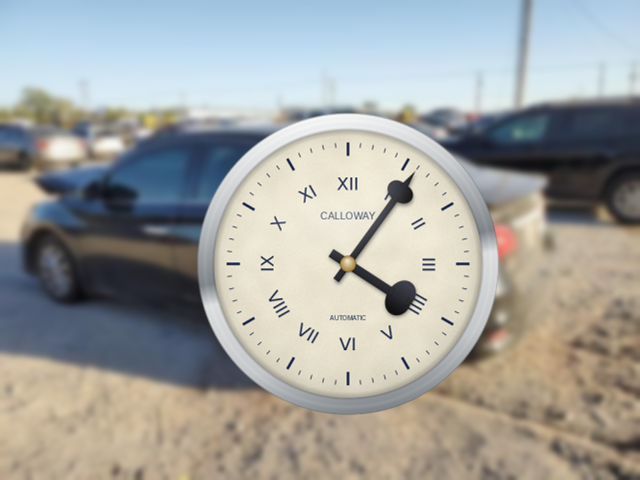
4 h 06 min
